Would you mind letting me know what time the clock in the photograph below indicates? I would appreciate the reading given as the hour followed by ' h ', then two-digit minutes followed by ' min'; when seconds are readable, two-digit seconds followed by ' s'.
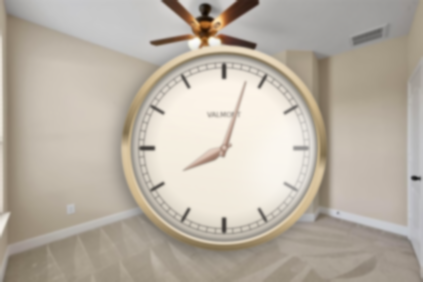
8 h 03 min
